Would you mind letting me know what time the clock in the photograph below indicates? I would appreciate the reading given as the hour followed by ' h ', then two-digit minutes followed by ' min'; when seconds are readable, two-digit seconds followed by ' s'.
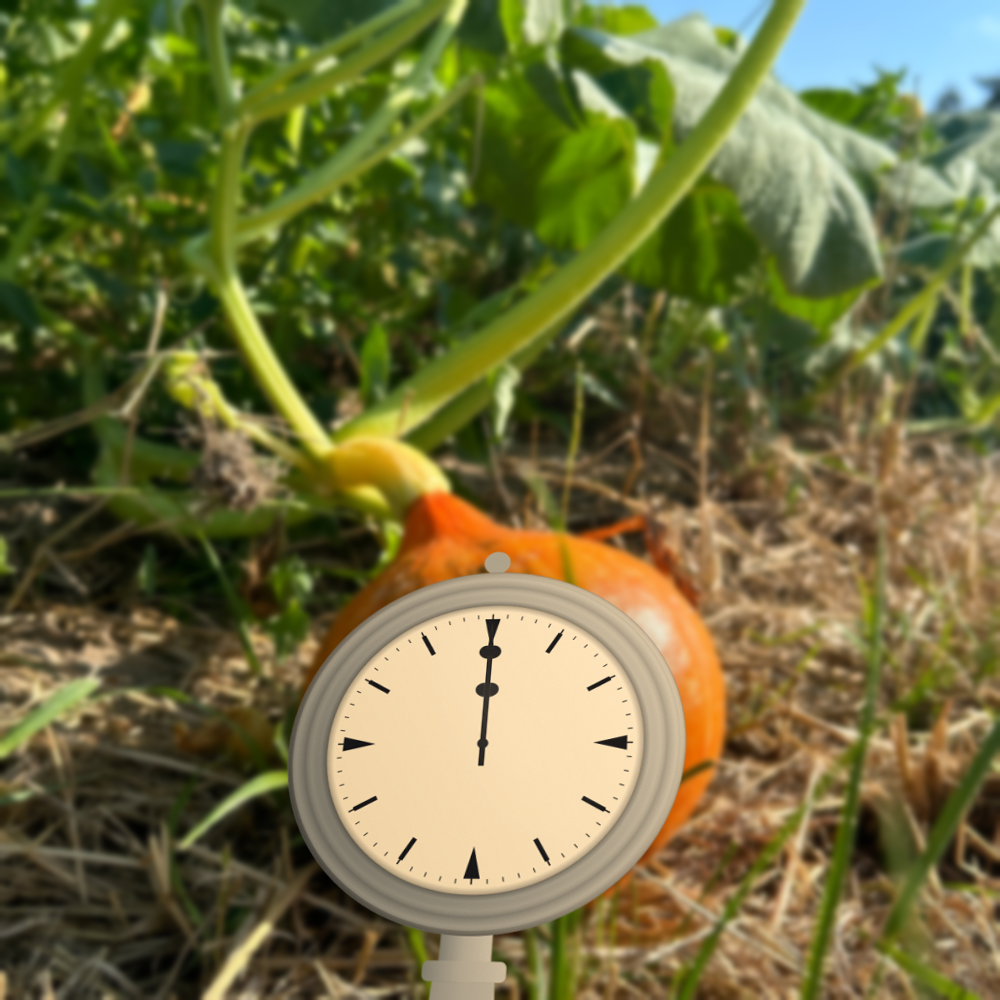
12 h 00 min
